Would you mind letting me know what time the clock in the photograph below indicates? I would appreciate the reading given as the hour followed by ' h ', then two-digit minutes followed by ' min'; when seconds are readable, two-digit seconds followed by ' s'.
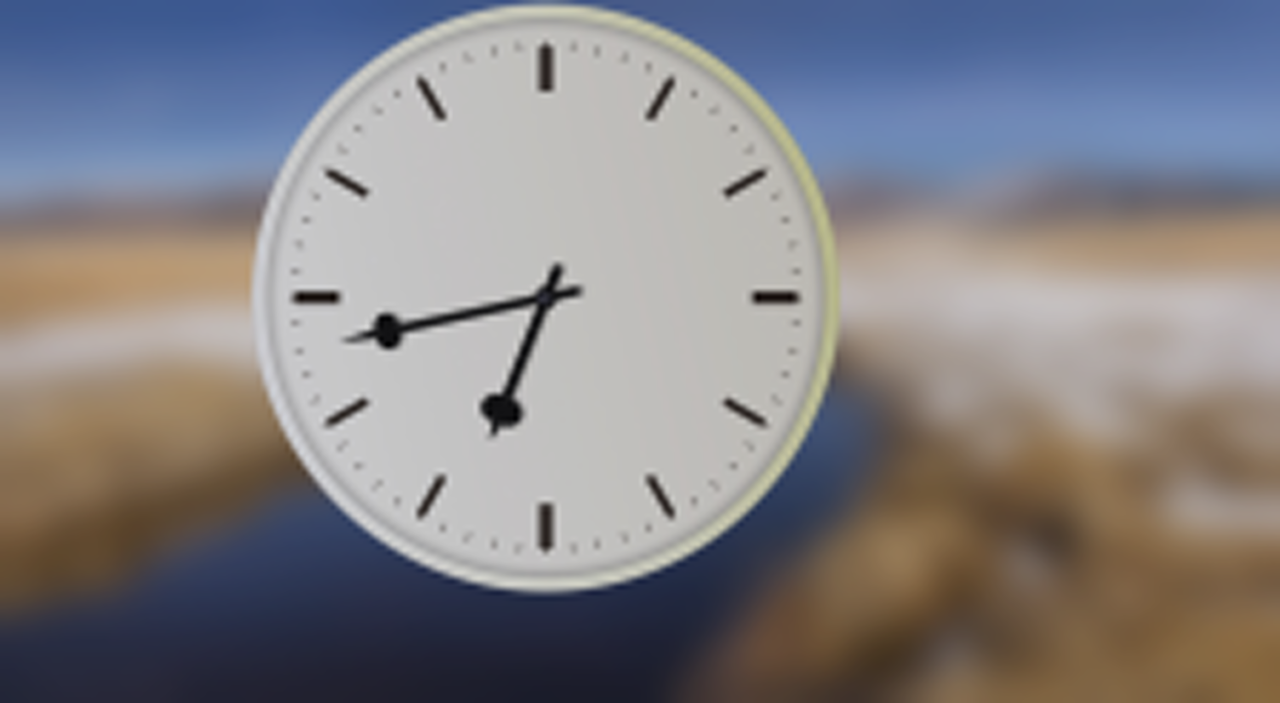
6 h 43 min
